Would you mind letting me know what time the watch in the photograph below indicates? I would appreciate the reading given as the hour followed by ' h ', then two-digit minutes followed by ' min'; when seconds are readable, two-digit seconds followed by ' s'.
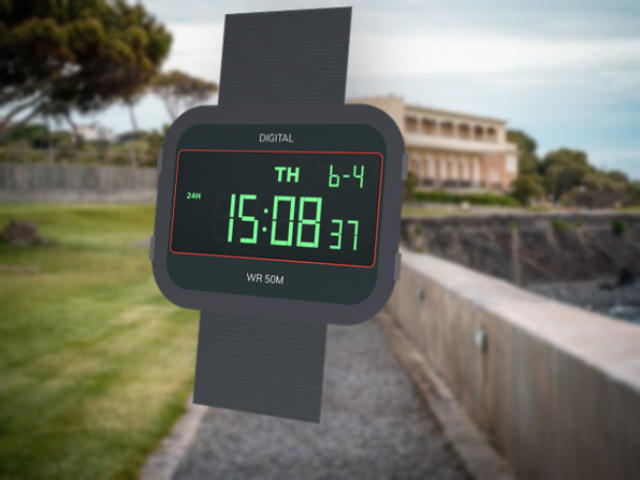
15 h 08 min 37 s
